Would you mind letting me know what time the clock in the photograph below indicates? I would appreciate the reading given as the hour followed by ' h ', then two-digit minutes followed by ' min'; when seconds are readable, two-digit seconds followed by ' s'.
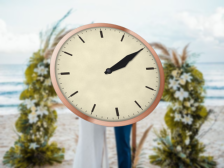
2 h 10 min
